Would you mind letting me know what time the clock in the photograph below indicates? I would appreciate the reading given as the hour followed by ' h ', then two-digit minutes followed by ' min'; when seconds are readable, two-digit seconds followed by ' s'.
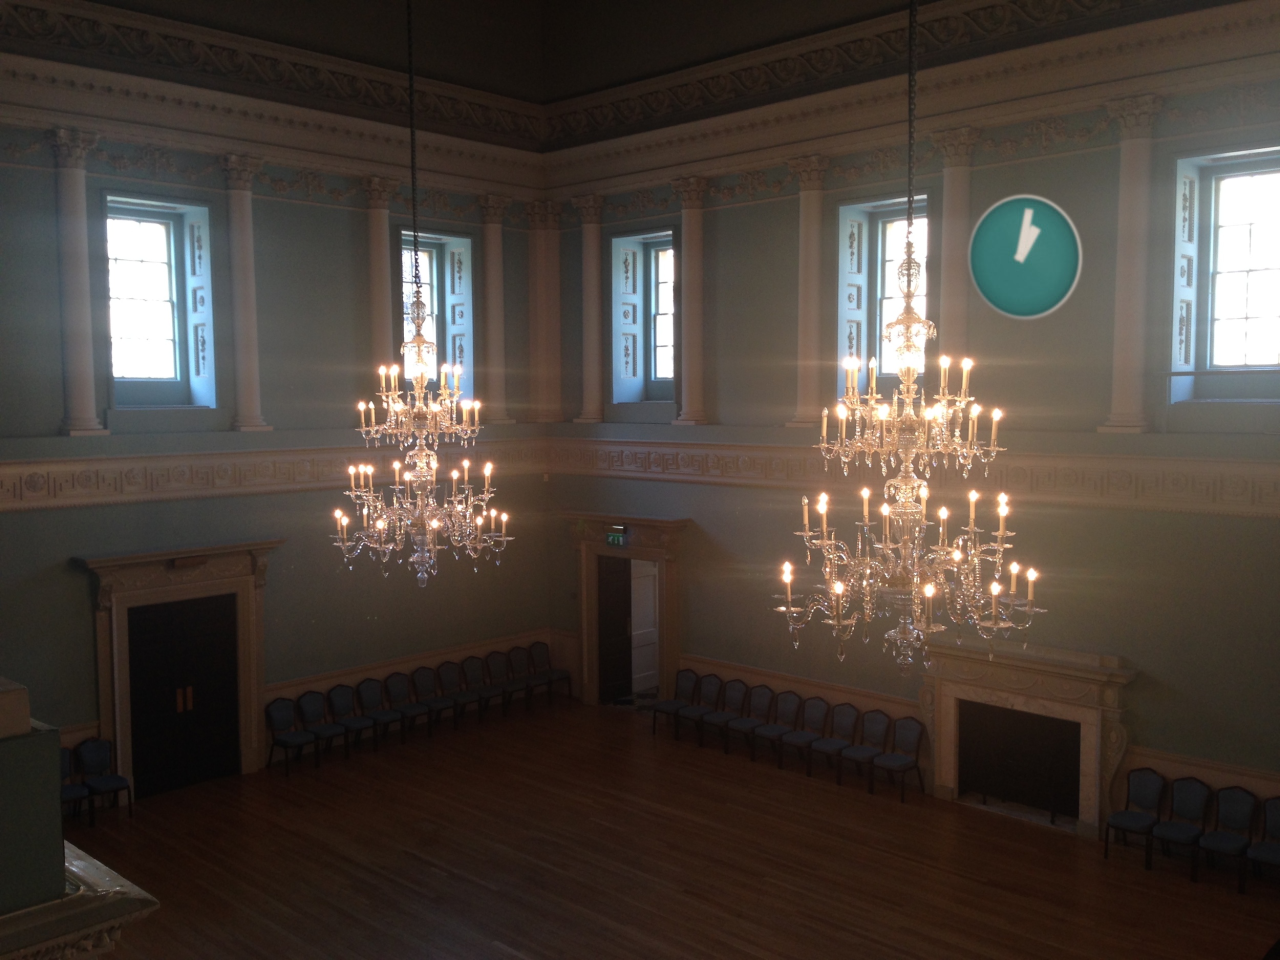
1 h 02 min
